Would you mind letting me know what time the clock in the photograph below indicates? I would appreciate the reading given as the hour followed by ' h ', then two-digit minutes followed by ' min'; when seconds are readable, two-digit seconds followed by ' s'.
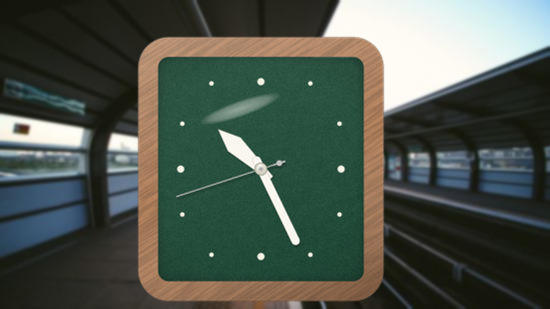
10 h 25 min 42 s
